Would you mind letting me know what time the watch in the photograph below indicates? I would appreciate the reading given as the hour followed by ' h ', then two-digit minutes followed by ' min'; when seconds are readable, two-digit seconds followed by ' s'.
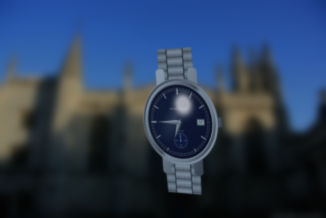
6 h 45 min
